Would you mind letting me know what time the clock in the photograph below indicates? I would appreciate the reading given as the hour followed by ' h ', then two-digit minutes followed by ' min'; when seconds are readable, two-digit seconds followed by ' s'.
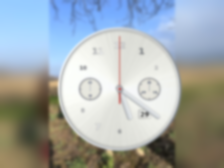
5 h 21 min
